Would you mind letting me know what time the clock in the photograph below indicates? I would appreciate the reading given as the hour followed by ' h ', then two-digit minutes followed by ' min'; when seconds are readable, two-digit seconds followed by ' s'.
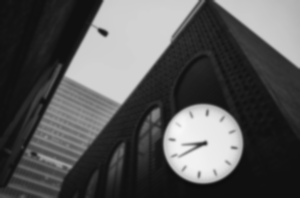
8 h 39 min
